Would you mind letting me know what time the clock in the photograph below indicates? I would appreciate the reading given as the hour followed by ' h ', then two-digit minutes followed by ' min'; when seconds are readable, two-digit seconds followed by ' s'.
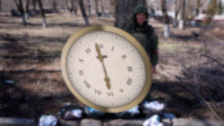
5 h 59 min
